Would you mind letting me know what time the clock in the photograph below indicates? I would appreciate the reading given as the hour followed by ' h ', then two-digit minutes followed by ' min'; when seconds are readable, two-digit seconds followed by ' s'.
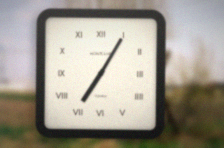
7 h 05 min
